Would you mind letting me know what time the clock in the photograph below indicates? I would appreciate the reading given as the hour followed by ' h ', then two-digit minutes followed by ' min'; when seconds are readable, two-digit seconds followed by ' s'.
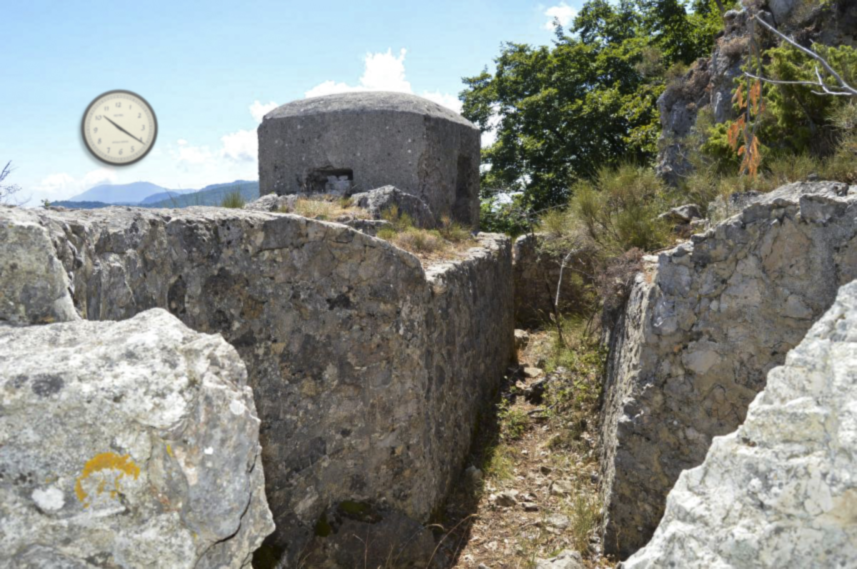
10 h 21 min
